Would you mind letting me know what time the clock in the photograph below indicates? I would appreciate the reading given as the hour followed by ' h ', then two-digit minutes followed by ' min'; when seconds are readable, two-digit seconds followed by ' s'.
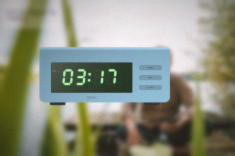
3 h 17 min
